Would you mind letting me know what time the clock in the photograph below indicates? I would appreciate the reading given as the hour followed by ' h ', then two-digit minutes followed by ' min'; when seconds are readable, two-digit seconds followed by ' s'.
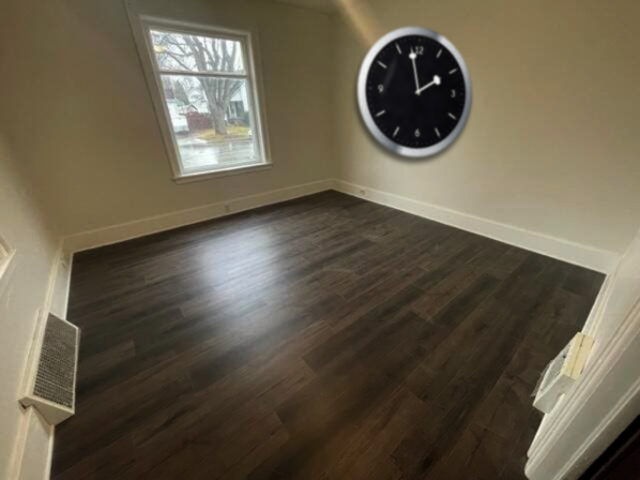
1 h 58 min
